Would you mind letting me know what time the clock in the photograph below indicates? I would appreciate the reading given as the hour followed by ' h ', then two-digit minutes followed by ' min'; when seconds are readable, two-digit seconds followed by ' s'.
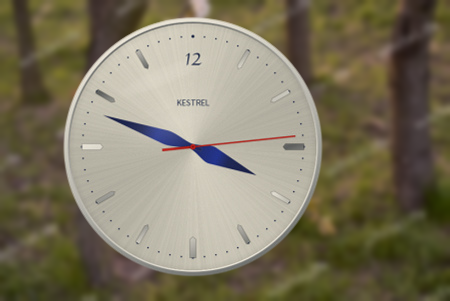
3 h 48 min 14 s
